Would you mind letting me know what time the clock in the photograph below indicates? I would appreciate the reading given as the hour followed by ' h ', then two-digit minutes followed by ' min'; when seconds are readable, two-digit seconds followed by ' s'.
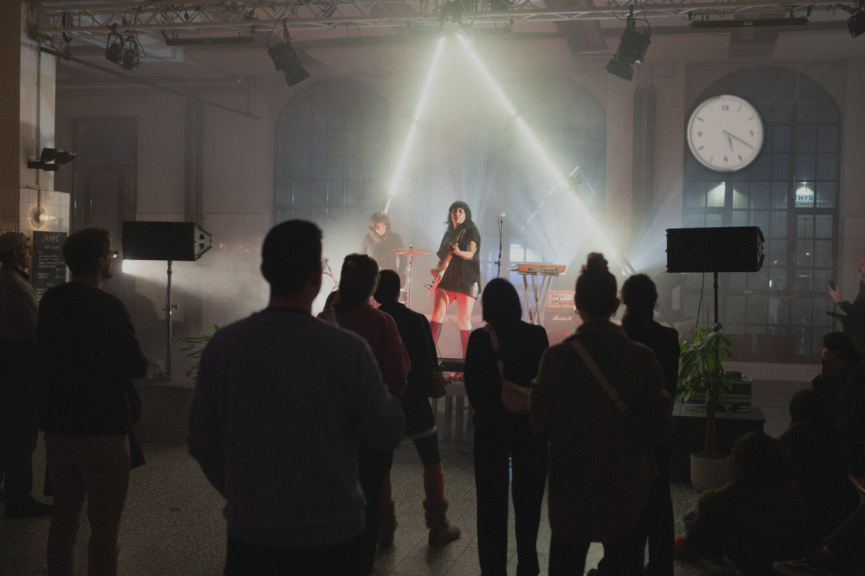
5 h 20 min
